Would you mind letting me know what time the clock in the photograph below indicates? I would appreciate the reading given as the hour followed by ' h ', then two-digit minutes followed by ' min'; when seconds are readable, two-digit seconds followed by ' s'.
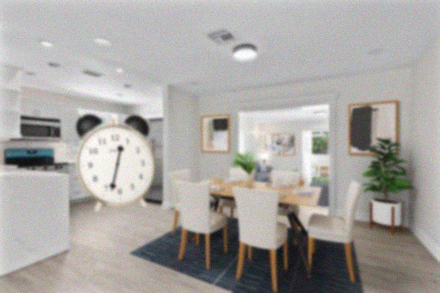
12 h 33 min
